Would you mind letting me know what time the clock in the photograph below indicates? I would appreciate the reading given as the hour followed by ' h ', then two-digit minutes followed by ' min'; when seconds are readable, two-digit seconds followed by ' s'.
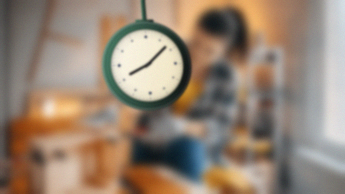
8 h 08 min
